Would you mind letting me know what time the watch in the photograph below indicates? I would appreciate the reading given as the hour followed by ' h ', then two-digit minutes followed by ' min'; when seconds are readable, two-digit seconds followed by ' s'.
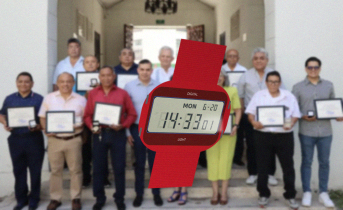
14 h 33 min 01 s
